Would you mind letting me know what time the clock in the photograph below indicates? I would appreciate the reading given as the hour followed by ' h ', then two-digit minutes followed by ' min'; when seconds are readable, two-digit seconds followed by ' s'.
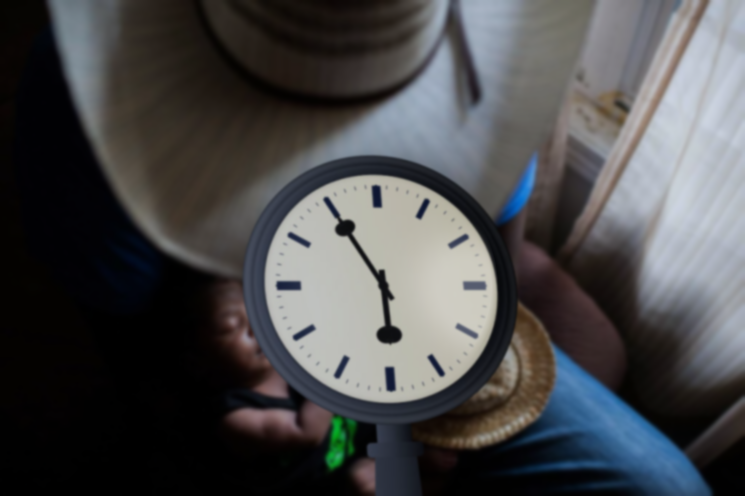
5 h 55 min
